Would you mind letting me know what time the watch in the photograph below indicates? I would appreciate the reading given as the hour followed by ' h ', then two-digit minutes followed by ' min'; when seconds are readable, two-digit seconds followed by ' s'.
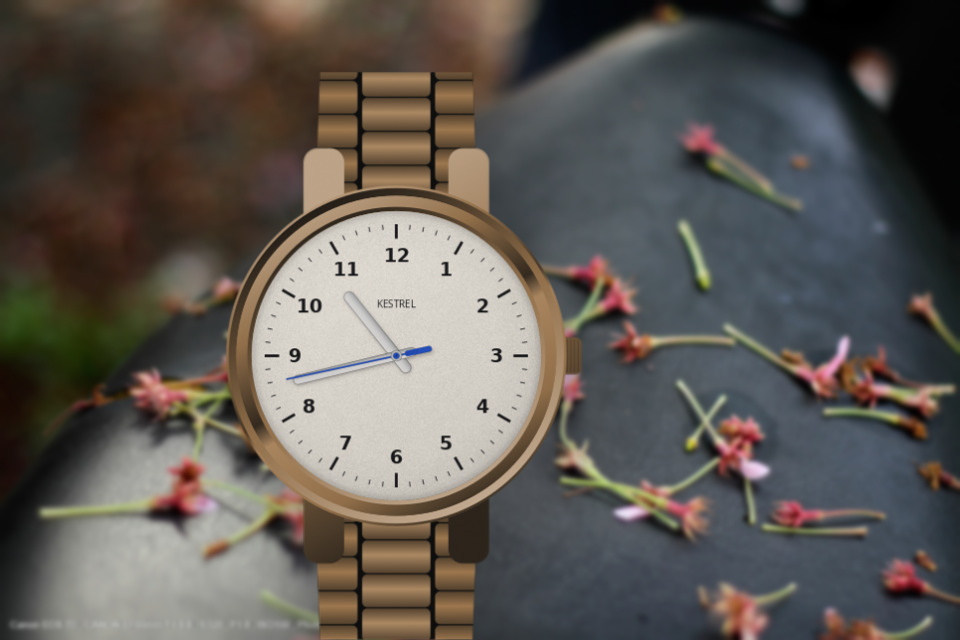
10 h 42 min 43 s
